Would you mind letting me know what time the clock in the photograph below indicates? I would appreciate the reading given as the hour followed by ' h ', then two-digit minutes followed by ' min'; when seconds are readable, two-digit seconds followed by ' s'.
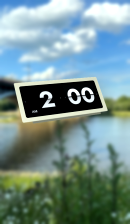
2 h 00 min
